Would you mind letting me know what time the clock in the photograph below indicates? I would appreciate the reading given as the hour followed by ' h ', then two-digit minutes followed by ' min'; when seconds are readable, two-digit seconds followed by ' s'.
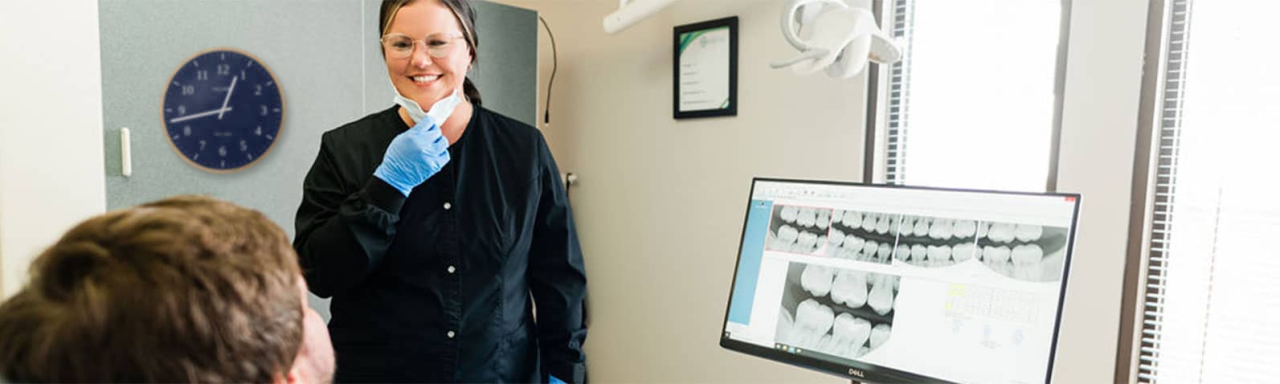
12 h 43 min
